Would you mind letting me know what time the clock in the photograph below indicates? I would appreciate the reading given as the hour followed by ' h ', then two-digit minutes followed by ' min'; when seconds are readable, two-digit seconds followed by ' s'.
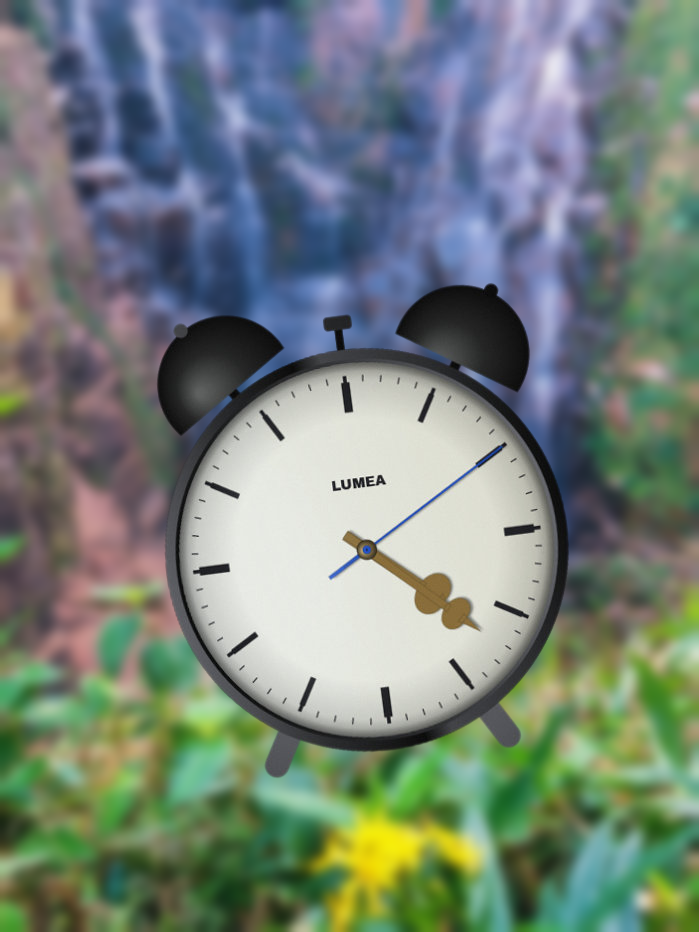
4 h 22 min 10 s
